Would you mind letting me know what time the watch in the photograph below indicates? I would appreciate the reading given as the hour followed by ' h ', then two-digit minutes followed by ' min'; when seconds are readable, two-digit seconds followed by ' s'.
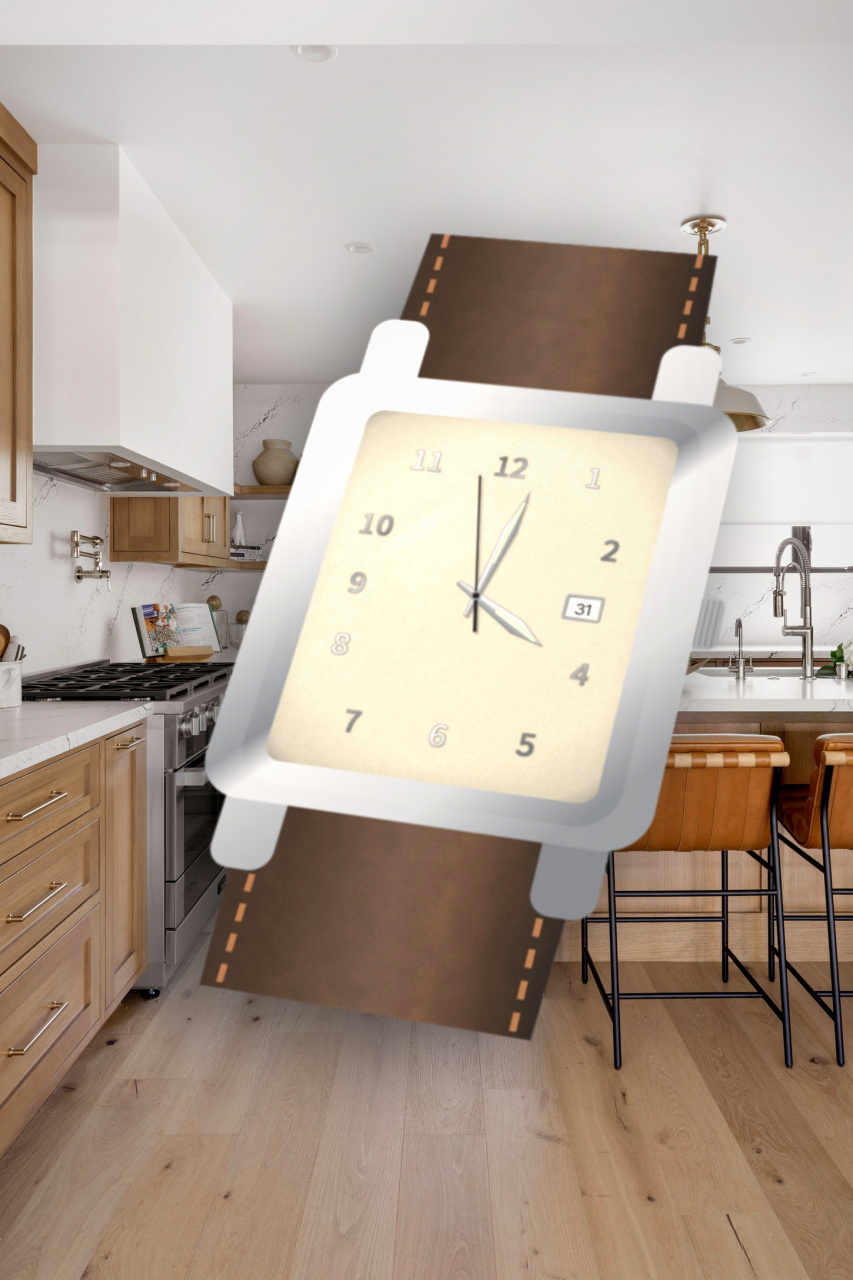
4 h 01 min 58 s
